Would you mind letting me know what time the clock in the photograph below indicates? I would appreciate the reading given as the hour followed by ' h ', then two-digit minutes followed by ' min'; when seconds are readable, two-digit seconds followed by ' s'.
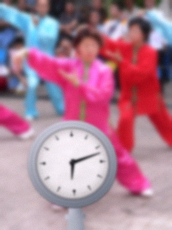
6 h 12 min
